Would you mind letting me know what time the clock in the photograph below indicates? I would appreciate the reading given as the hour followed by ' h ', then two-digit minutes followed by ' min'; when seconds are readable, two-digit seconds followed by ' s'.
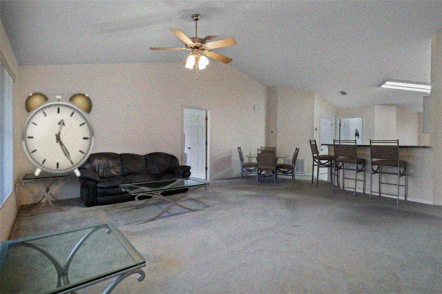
12 h 25 min
